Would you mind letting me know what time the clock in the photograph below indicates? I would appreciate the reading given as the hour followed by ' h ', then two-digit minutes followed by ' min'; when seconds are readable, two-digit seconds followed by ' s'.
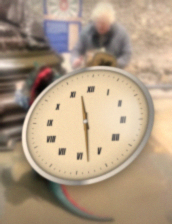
11 h 28 min
